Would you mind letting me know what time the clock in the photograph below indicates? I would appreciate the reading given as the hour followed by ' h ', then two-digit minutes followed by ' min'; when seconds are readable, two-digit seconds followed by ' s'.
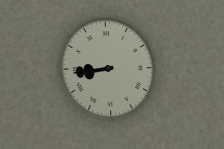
8 h 44 min
